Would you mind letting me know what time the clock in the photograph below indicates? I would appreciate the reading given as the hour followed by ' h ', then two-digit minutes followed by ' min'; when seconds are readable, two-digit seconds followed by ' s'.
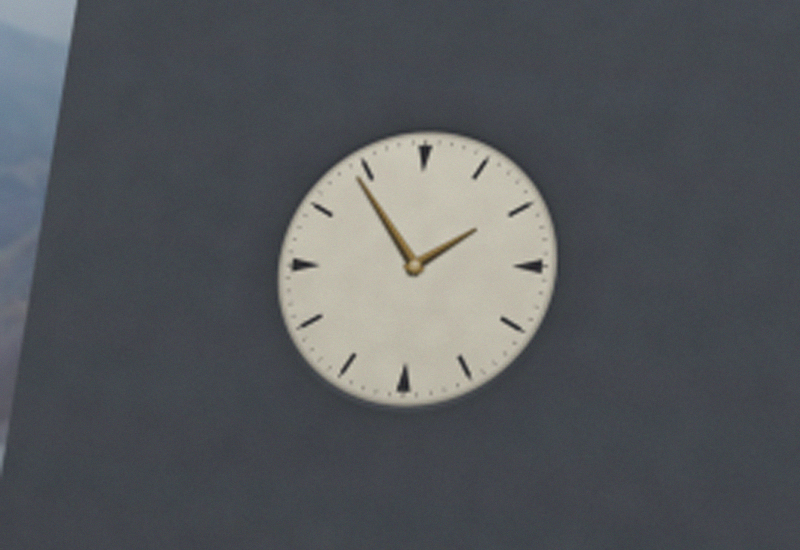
1 h 54 min
